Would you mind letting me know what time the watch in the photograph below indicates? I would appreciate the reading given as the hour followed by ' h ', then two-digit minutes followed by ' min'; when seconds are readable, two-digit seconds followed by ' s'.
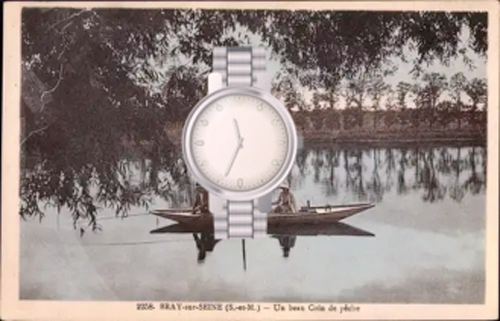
11 h 34 min
